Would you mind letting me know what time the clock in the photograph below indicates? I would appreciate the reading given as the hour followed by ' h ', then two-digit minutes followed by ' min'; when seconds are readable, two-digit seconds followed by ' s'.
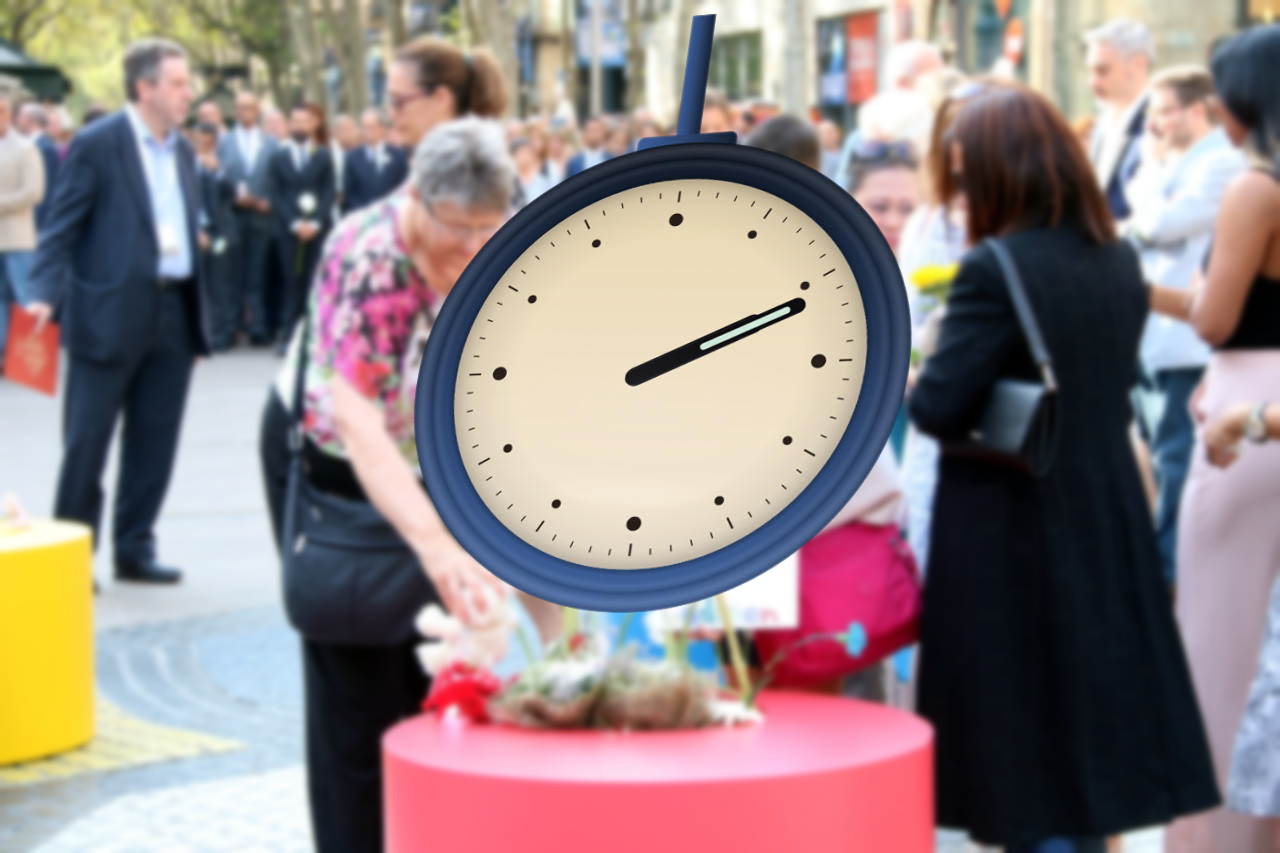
2 h 11 min
